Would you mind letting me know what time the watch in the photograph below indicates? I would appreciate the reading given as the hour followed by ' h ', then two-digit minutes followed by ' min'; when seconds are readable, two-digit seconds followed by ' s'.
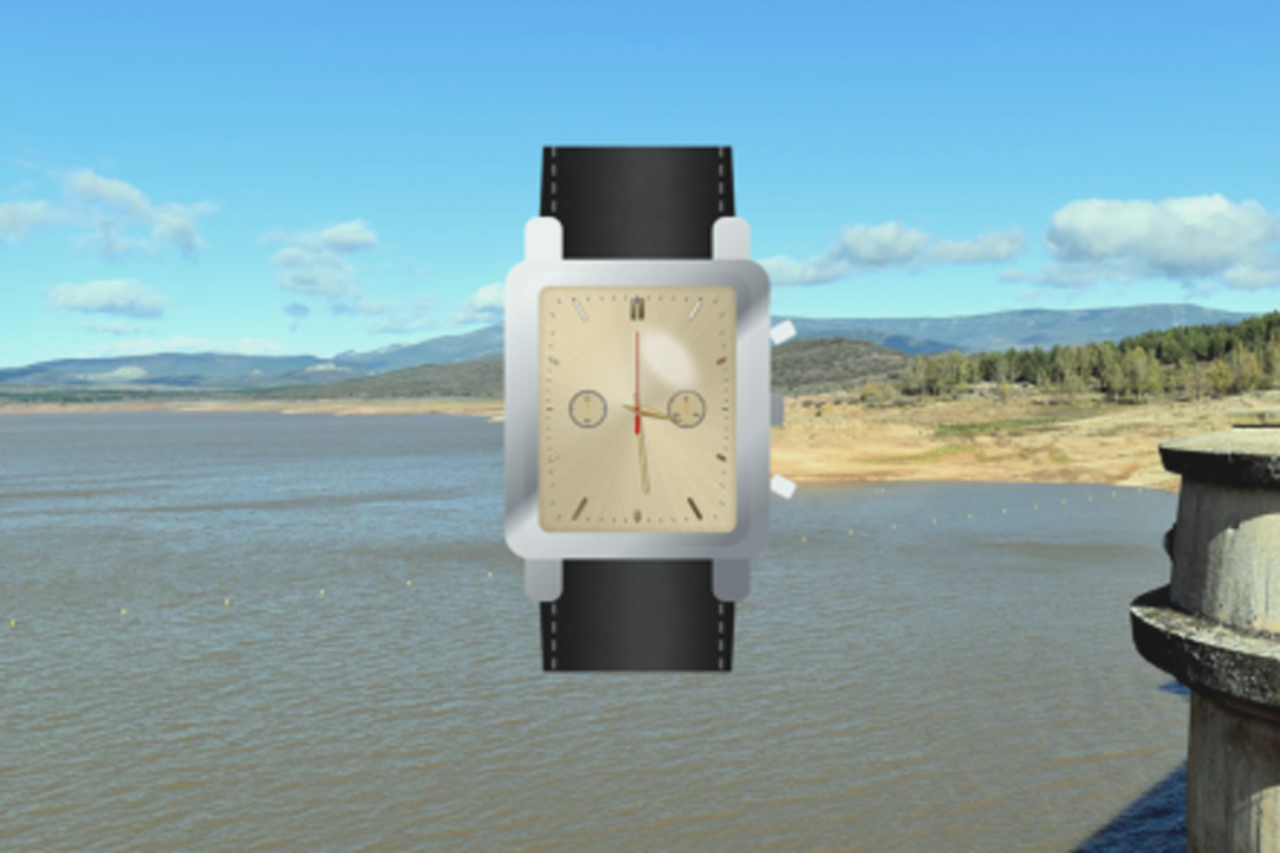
3 h 29 min
